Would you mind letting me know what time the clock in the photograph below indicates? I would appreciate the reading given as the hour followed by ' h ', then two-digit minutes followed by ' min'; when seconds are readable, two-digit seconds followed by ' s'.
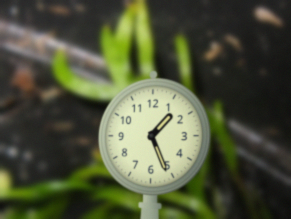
1 h 26 min
